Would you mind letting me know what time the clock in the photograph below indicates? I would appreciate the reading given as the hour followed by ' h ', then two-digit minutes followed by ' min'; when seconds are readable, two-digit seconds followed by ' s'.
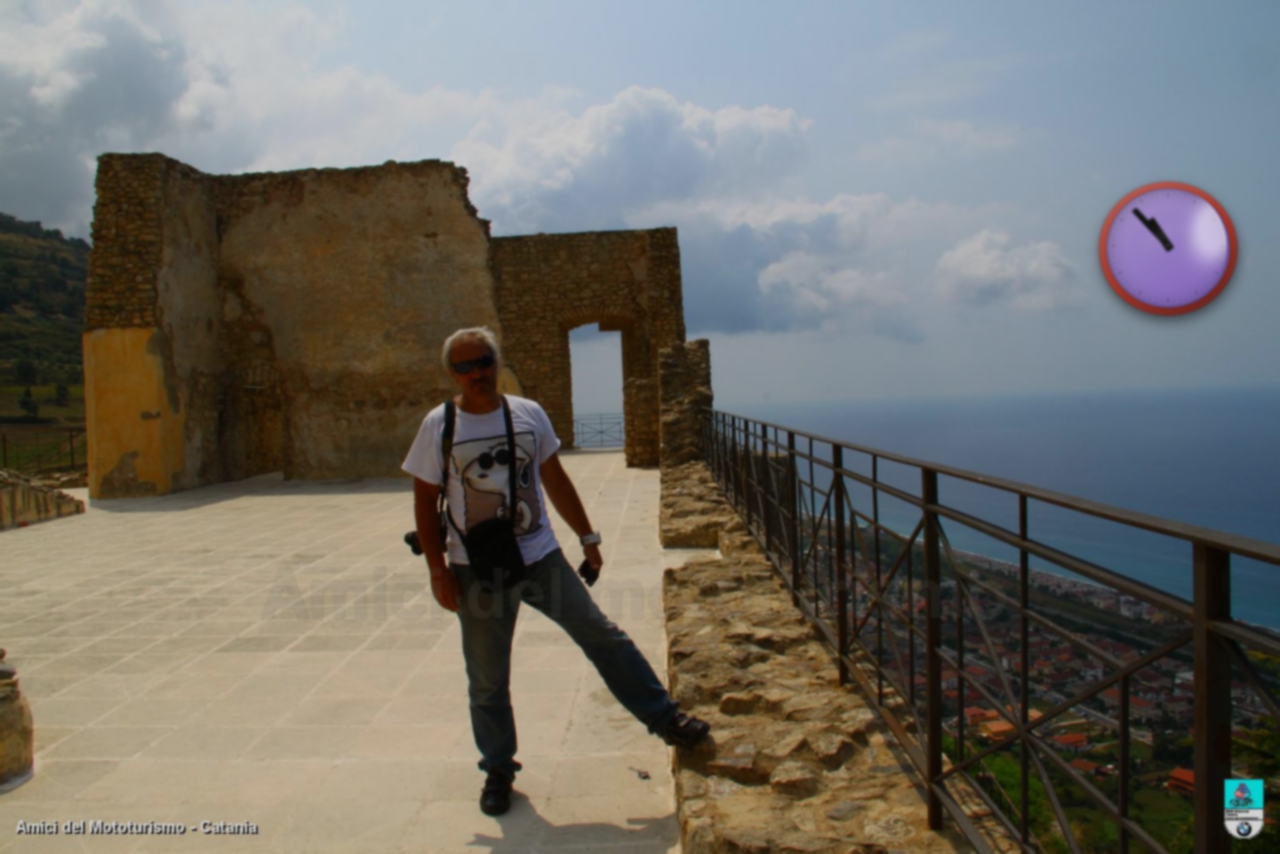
10 h 53 min
